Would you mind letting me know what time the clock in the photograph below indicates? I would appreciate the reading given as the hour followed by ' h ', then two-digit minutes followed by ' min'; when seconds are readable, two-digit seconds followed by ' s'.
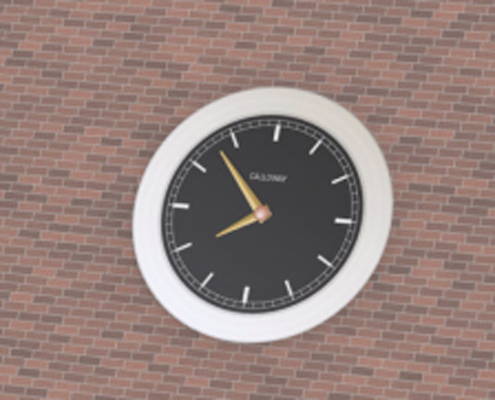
7 h 53 min
